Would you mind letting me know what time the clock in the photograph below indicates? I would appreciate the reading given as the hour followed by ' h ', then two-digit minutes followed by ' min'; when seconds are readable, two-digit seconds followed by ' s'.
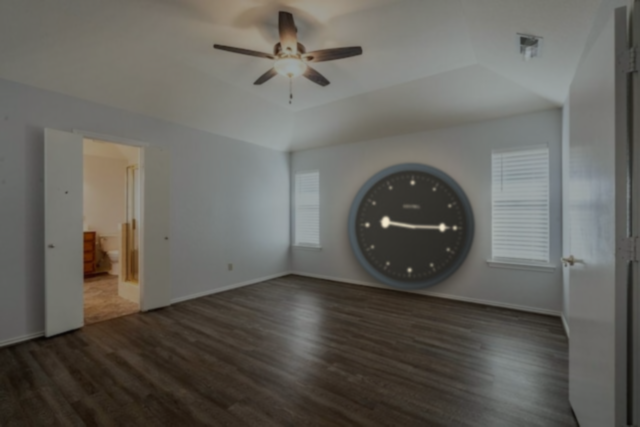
9 h 15 min
